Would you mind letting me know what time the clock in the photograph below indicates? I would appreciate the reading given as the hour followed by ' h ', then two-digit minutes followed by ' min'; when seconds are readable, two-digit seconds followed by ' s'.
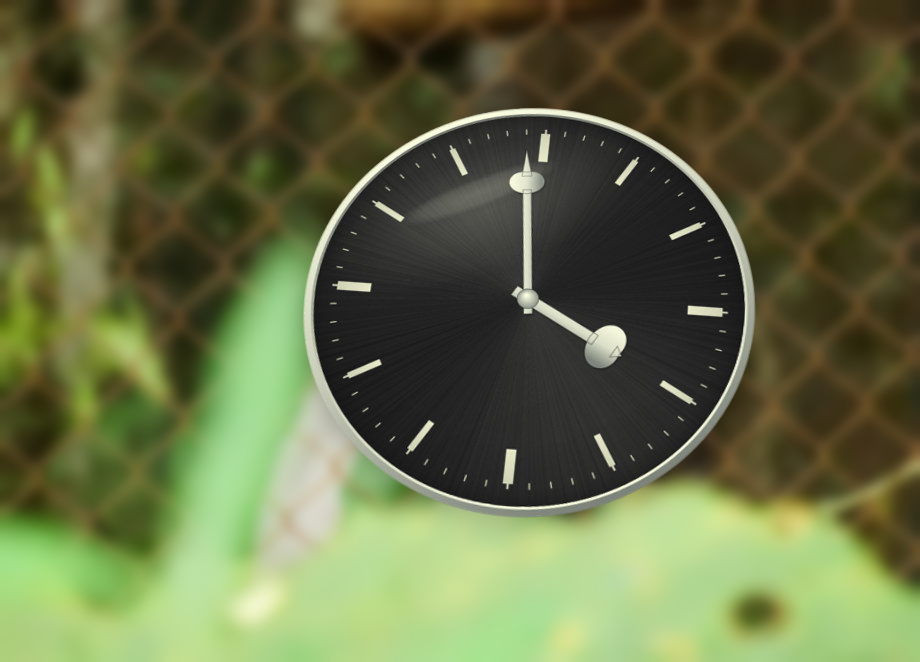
3 h 59 min
